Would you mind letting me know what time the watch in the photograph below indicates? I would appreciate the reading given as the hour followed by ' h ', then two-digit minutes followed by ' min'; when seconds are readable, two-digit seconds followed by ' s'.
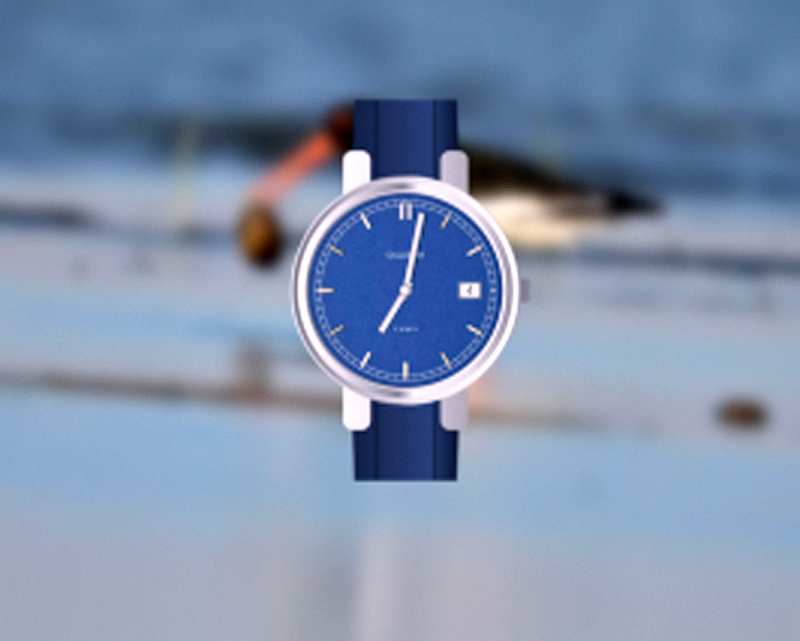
7 h 02 min
